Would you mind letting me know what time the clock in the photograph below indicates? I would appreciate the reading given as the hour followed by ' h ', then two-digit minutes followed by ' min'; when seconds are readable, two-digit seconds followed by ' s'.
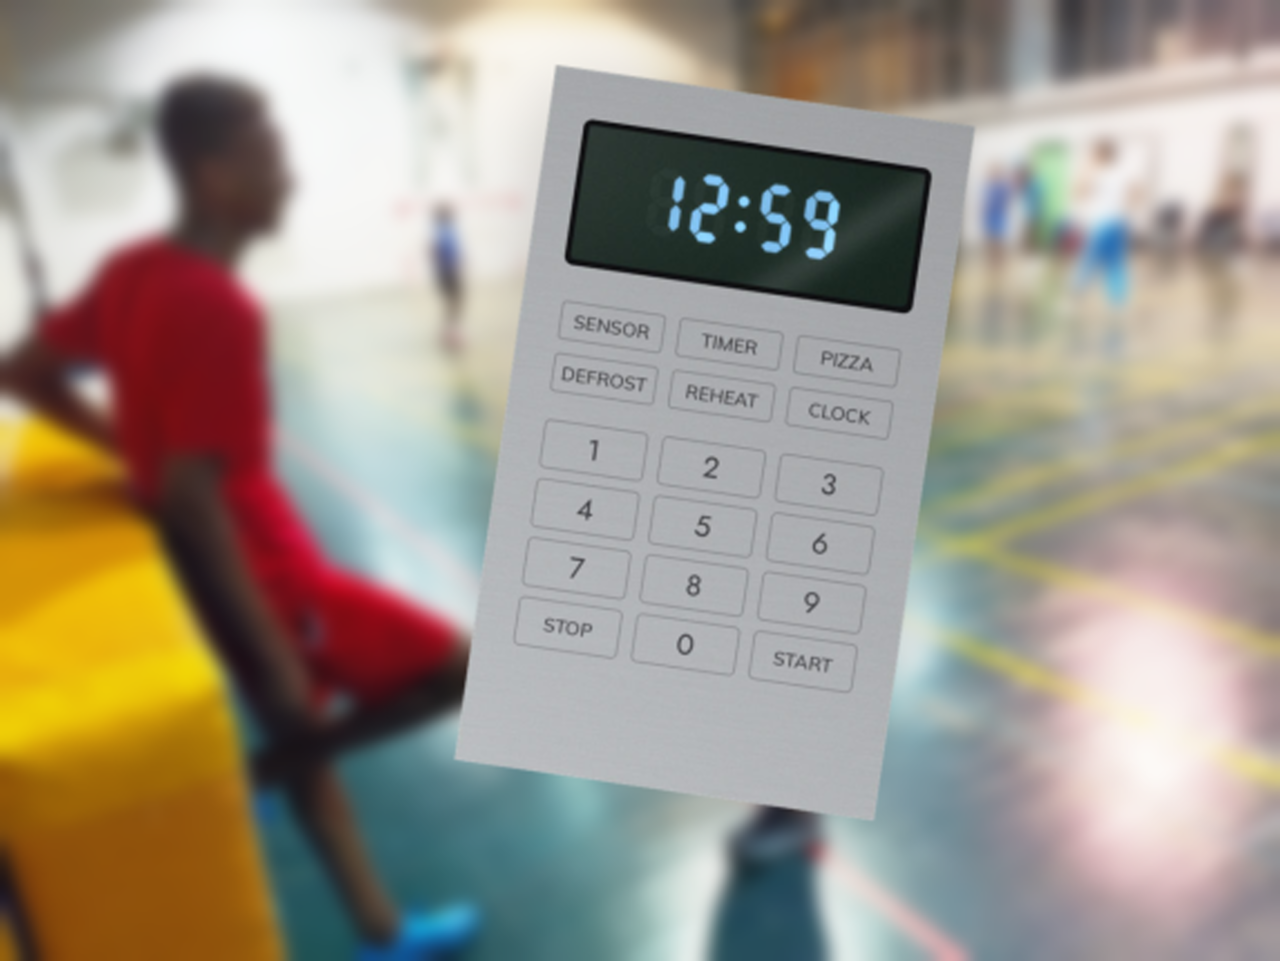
12 h 59 min
